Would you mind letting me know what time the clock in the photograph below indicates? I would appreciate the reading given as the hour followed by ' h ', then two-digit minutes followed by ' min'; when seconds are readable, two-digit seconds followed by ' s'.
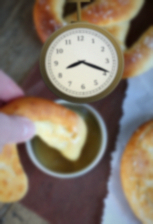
8 h 19 min
